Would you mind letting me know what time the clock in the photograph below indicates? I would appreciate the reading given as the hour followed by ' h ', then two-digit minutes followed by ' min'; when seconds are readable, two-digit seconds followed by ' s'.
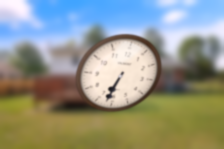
6 h 32 min
